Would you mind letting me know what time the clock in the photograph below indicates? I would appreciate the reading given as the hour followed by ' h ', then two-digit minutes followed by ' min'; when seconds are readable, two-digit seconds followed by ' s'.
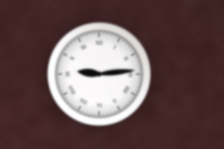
9 h 14 min
